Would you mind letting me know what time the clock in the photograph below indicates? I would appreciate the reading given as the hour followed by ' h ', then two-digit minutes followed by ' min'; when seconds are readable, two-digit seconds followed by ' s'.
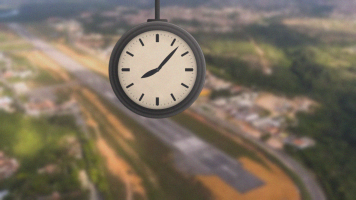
8 h 07 min
